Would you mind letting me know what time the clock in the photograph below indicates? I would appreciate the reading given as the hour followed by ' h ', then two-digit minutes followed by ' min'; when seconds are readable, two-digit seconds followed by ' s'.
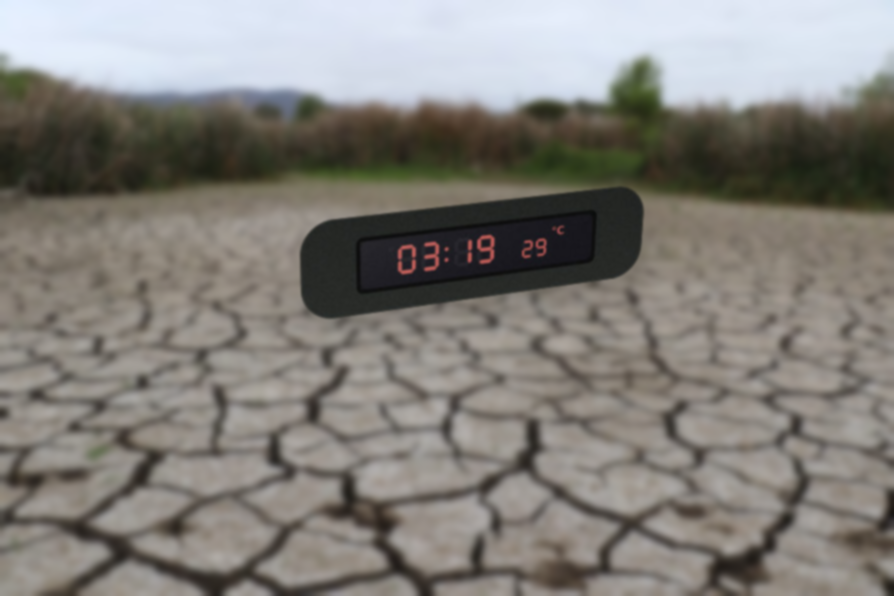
3 h 19 min
